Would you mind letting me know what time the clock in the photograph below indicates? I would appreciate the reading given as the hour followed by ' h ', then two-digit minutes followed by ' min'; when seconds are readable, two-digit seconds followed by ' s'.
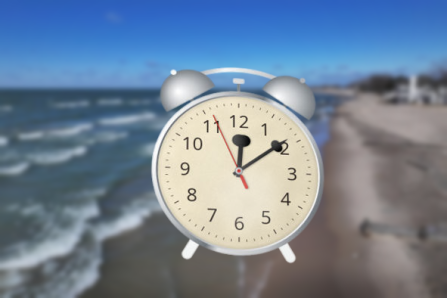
12 h 08 min 56 s
